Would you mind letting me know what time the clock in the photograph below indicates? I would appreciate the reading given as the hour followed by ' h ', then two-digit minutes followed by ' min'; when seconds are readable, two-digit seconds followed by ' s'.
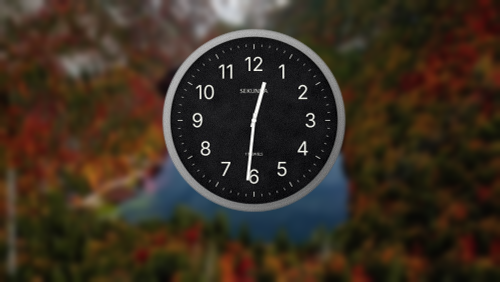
12 h 31 min
